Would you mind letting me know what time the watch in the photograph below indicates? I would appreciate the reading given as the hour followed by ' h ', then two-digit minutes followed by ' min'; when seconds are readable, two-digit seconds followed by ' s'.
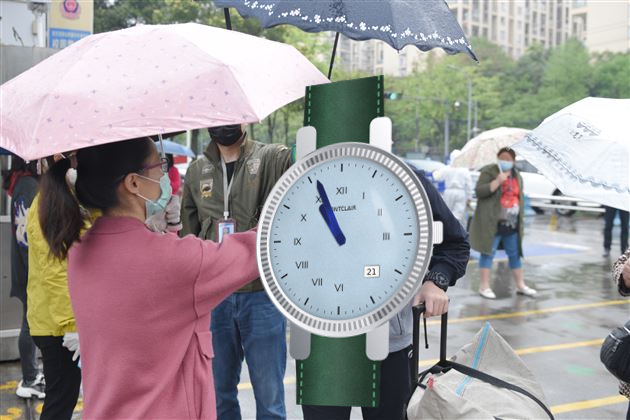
10 h 56 min
